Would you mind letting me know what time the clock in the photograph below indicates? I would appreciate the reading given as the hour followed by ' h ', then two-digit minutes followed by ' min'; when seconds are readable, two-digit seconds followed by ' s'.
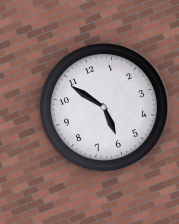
5 h 54 min
